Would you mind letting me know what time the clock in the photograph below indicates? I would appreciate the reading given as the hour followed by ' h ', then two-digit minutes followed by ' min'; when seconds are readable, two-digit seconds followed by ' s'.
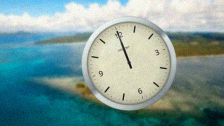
12 h 00 min
